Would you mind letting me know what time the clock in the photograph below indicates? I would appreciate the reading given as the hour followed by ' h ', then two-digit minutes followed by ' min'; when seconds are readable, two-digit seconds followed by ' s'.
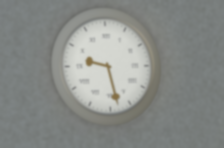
9 h 28 min
